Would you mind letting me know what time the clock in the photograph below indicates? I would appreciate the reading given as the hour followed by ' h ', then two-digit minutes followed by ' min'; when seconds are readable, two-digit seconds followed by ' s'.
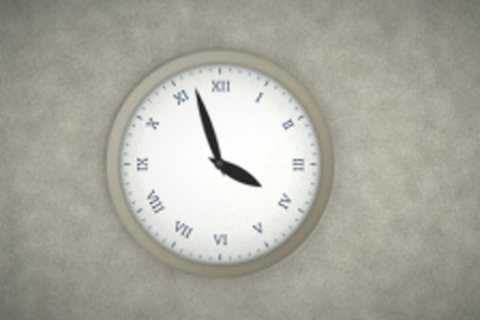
3 h 57 min
